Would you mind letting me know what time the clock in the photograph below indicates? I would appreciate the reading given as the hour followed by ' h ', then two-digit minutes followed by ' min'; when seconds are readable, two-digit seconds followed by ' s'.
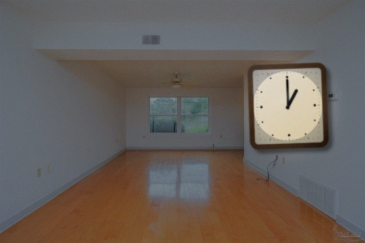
1 h 00 min
